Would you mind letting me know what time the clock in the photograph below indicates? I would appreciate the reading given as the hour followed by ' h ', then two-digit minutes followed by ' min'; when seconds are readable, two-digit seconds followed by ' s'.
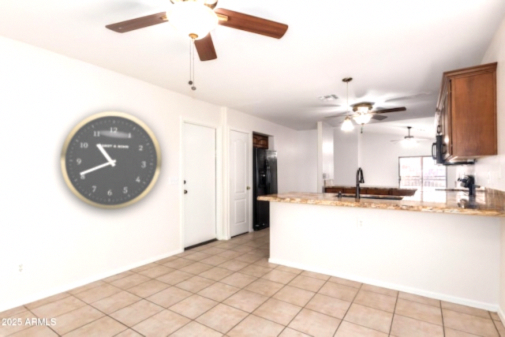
10 h 41 min
